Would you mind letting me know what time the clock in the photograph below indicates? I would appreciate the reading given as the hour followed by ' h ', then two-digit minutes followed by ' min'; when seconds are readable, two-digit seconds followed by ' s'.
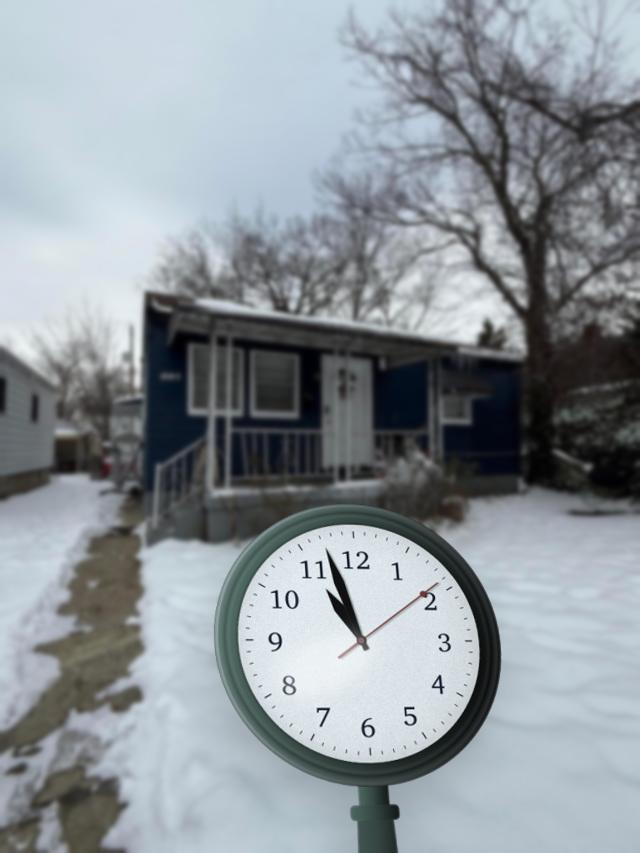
10 h 57 min 09 s
